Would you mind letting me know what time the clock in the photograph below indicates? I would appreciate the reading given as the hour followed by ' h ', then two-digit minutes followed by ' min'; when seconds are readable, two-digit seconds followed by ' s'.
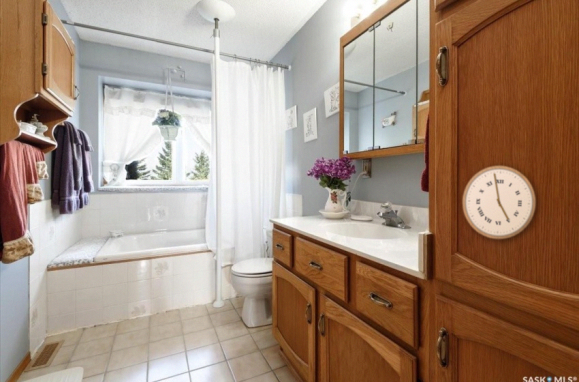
4 h 58 min
